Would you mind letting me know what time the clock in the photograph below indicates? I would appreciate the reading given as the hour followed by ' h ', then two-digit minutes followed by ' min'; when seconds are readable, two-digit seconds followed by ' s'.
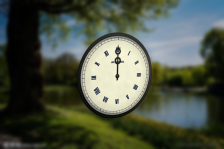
12 h 00 min
